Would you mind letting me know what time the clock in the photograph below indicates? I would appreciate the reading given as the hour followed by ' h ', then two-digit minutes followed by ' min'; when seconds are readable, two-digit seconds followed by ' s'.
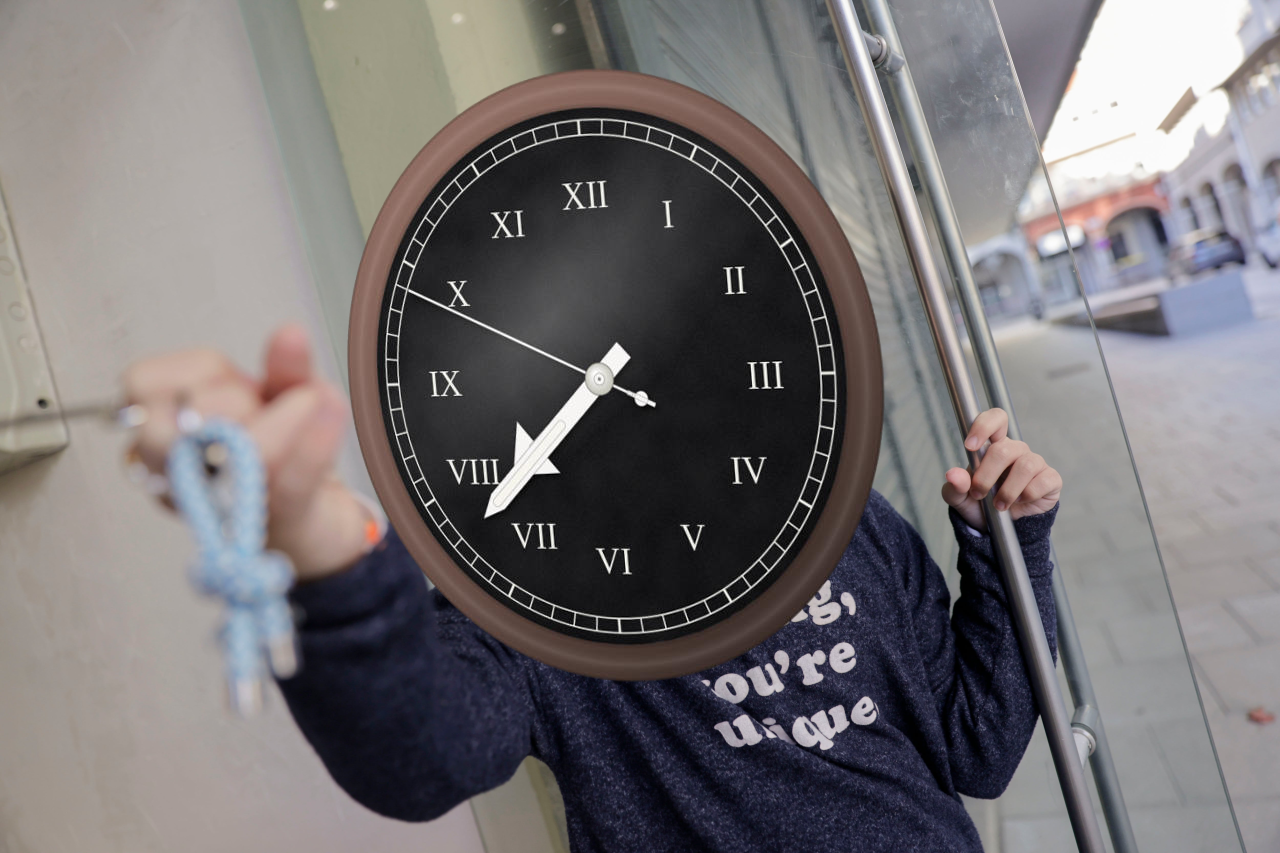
7 h 37 min 49 s
